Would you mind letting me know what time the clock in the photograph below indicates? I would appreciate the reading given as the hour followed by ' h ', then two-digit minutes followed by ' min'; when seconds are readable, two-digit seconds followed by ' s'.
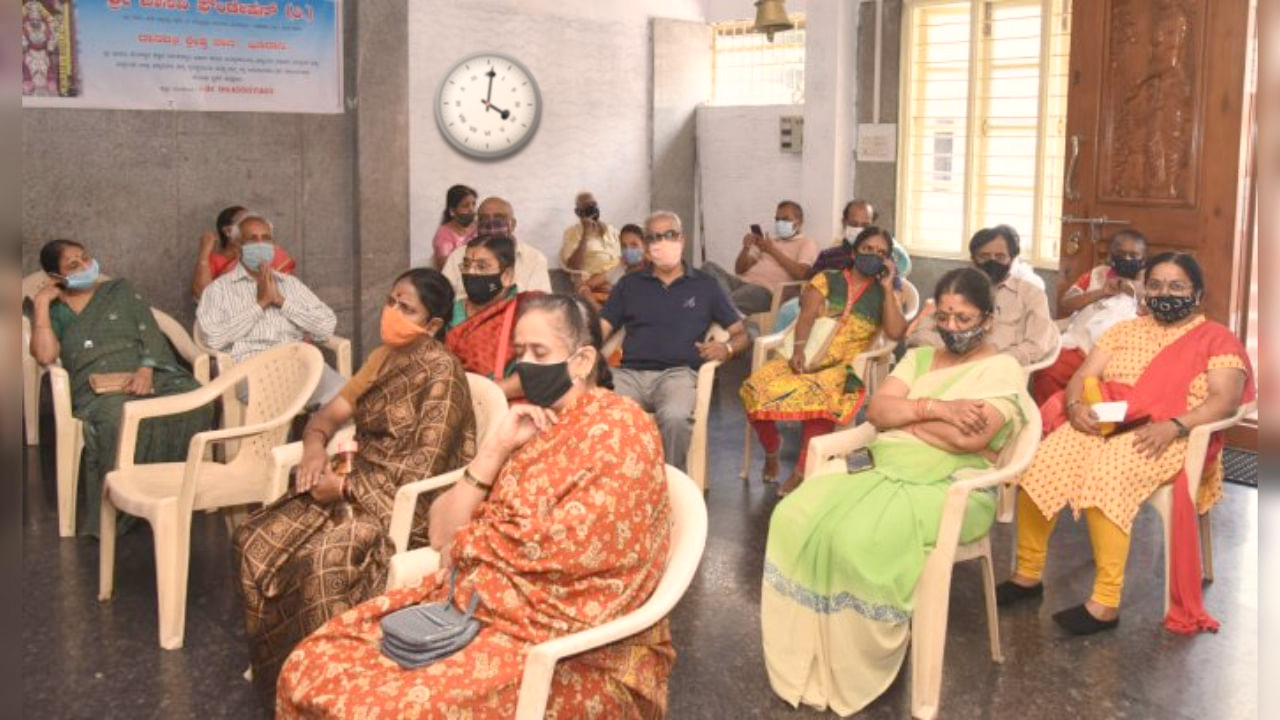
4 h 01 min
